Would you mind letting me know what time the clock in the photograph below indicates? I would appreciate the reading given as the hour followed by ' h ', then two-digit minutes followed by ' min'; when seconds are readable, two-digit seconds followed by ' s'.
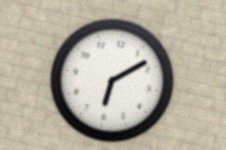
6 h 08 min
